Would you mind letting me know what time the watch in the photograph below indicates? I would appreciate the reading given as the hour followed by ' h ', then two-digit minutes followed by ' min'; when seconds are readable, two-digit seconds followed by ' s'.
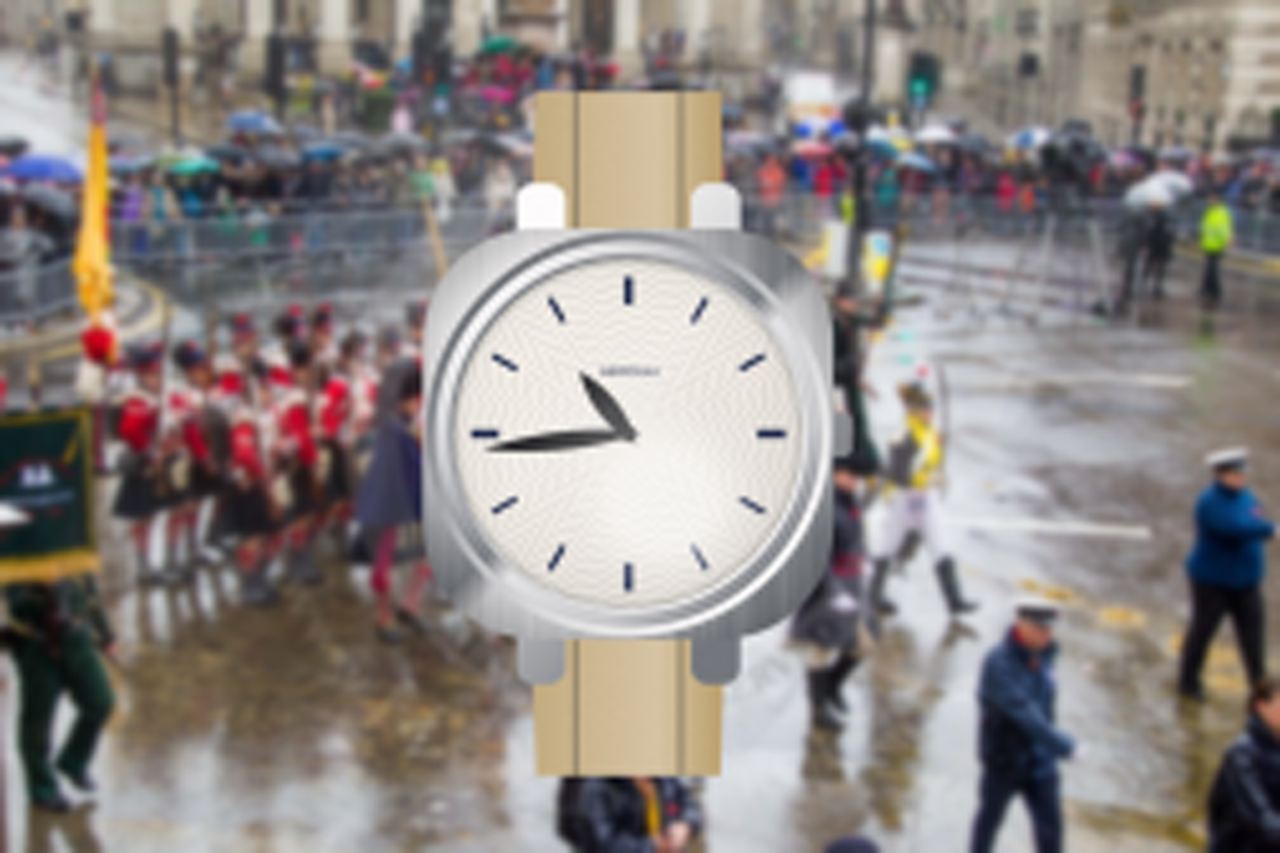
10 h 44 min
